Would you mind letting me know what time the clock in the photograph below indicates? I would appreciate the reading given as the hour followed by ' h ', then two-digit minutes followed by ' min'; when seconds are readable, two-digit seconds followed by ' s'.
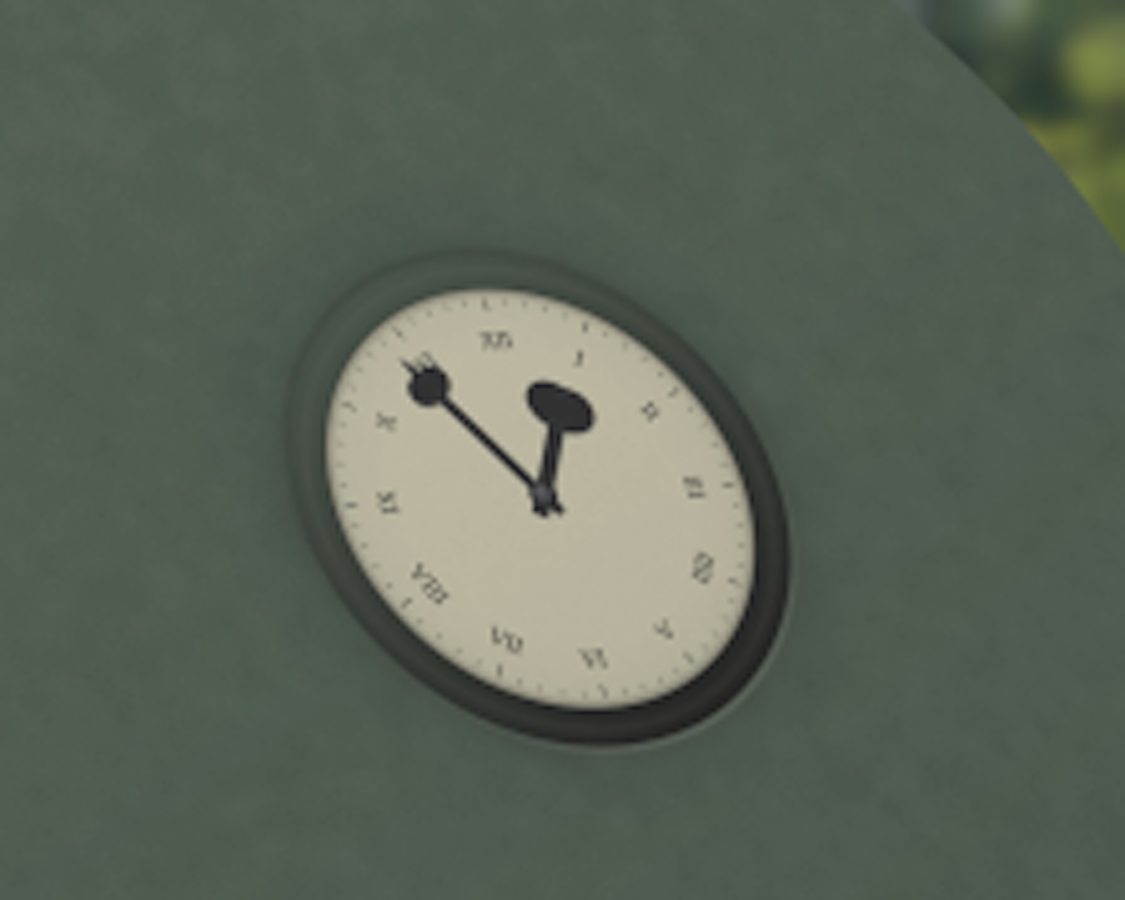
12 h 54 min
